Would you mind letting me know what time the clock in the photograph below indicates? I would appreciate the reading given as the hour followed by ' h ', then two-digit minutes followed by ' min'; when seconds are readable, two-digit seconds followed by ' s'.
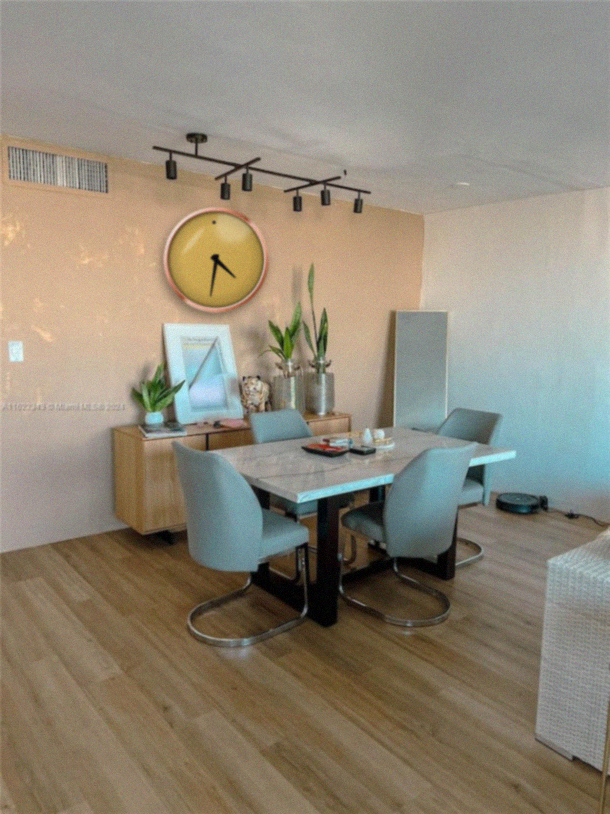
4 h 32 min
